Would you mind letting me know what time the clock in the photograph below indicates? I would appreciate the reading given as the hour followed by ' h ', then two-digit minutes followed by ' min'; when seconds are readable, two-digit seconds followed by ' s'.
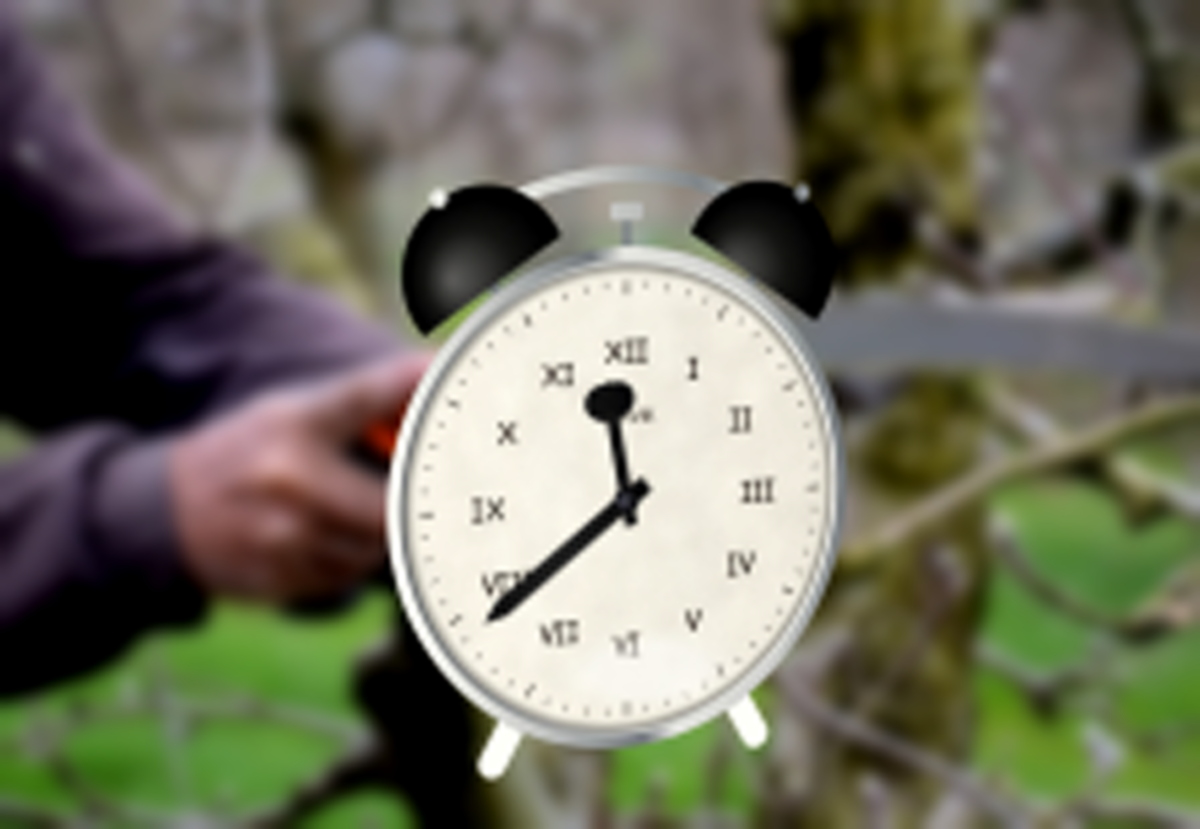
11 h 39 min
